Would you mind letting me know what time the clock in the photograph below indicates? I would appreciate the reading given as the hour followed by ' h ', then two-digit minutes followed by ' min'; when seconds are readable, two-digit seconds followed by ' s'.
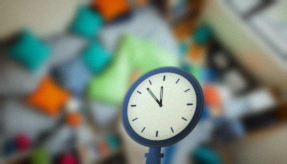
11 h 53 min
